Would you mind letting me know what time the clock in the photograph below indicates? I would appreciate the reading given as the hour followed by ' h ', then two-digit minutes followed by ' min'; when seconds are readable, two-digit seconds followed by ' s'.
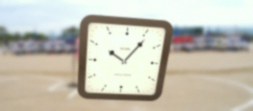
10 h 06 min
